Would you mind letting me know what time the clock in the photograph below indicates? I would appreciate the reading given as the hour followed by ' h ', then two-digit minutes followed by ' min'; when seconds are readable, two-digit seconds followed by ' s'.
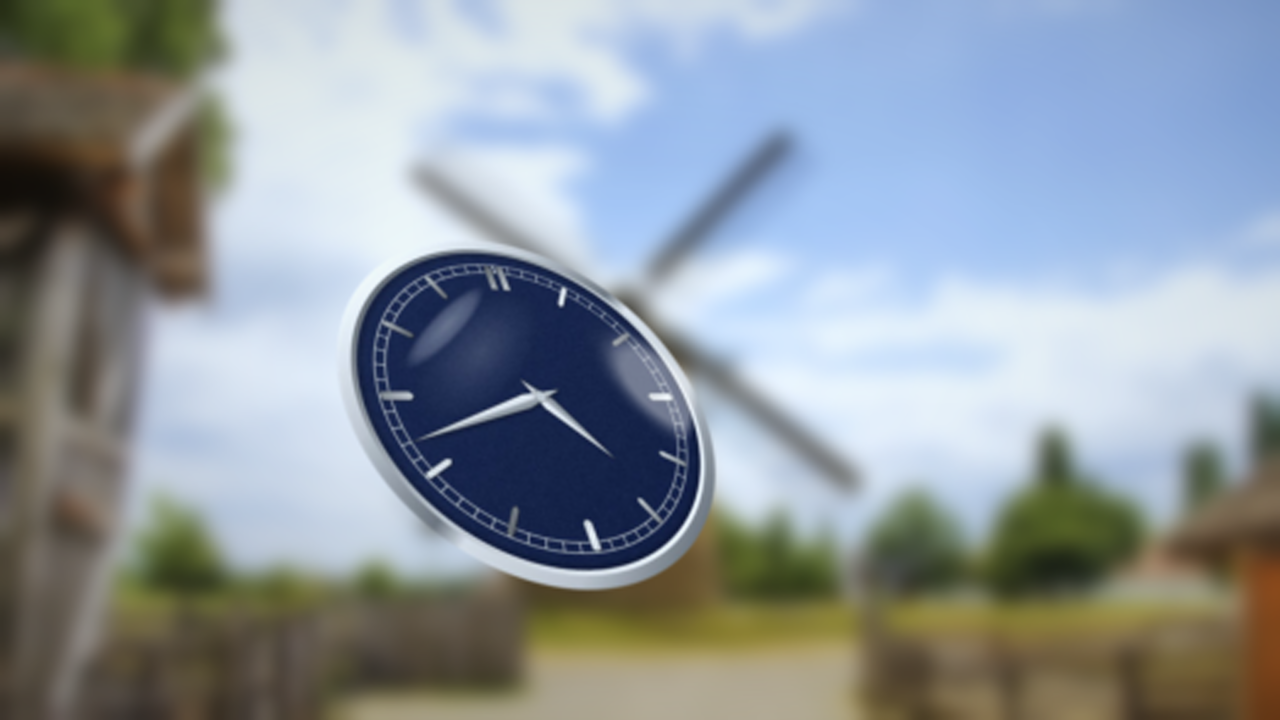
4 h 42 min
